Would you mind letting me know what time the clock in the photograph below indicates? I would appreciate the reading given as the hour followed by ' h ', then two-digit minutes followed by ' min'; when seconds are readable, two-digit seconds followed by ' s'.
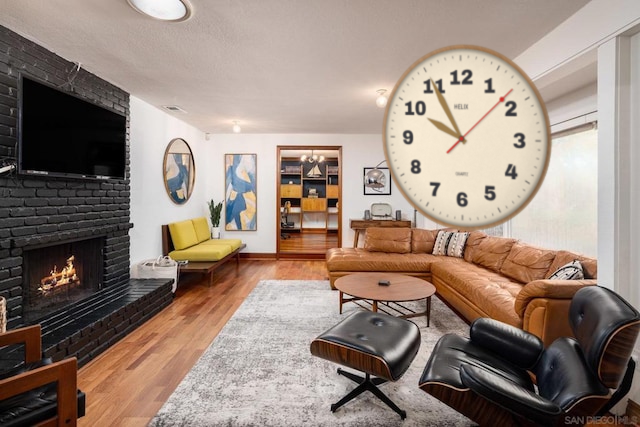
9 h 55 min 08 s
